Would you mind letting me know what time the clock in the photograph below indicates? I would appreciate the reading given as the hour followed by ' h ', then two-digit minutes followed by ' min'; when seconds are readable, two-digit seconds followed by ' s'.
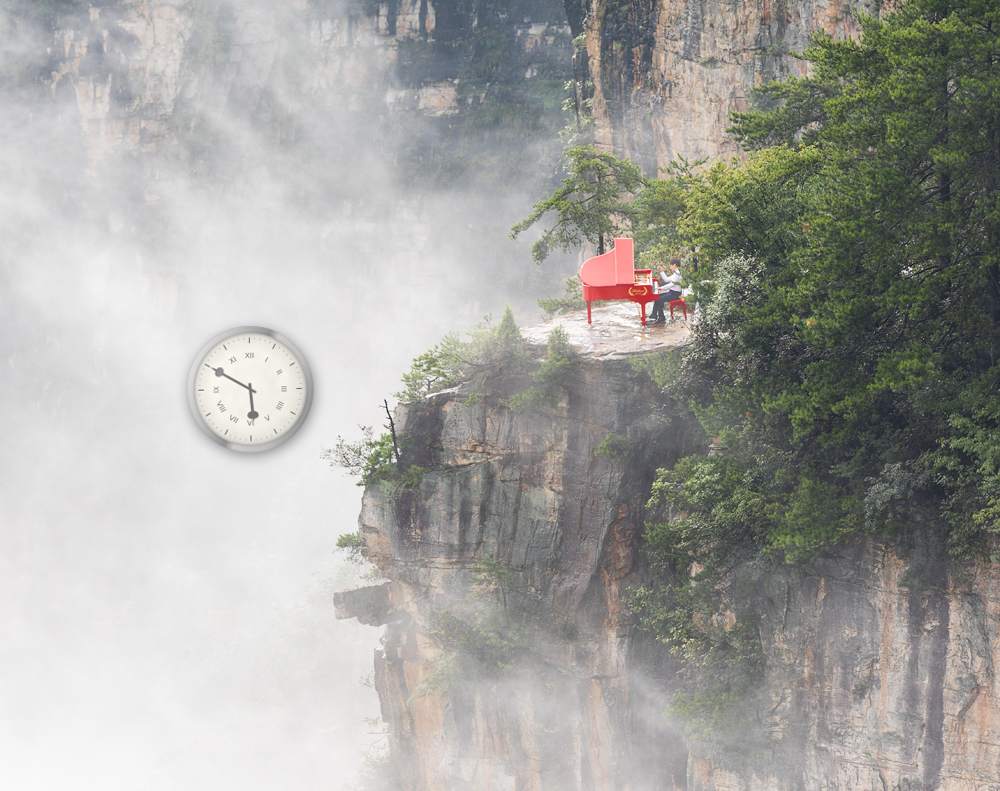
5 h 50 min
